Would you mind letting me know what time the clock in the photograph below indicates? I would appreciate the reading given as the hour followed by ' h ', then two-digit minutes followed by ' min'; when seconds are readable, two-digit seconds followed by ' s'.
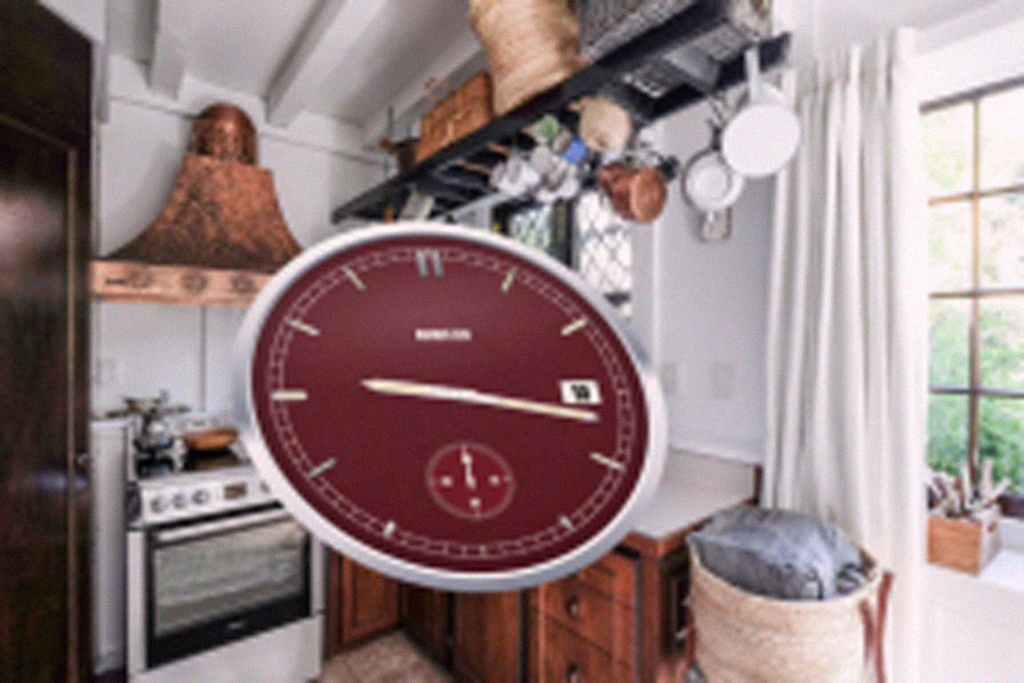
9 h 17 min
